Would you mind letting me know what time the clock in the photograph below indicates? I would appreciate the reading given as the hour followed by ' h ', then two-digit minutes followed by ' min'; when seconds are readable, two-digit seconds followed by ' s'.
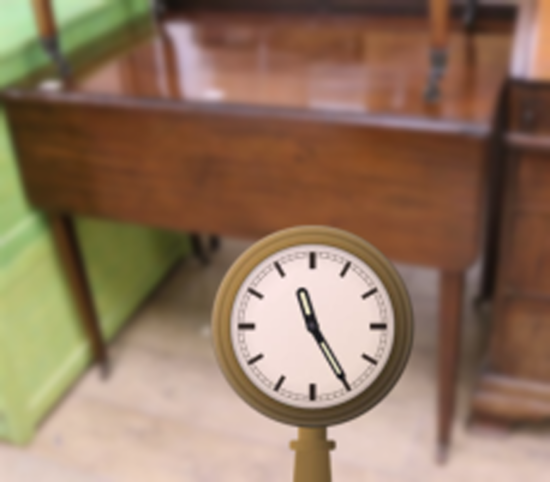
11 h 25 min
